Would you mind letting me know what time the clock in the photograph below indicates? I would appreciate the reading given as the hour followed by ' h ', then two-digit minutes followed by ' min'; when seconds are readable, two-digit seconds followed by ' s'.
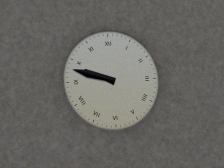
9 h 48 min
